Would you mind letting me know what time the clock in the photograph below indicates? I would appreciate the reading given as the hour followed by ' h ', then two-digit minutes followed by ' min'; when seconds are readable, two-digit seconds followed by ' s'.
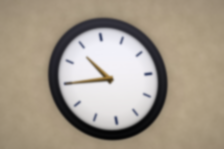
10 h 45 min
